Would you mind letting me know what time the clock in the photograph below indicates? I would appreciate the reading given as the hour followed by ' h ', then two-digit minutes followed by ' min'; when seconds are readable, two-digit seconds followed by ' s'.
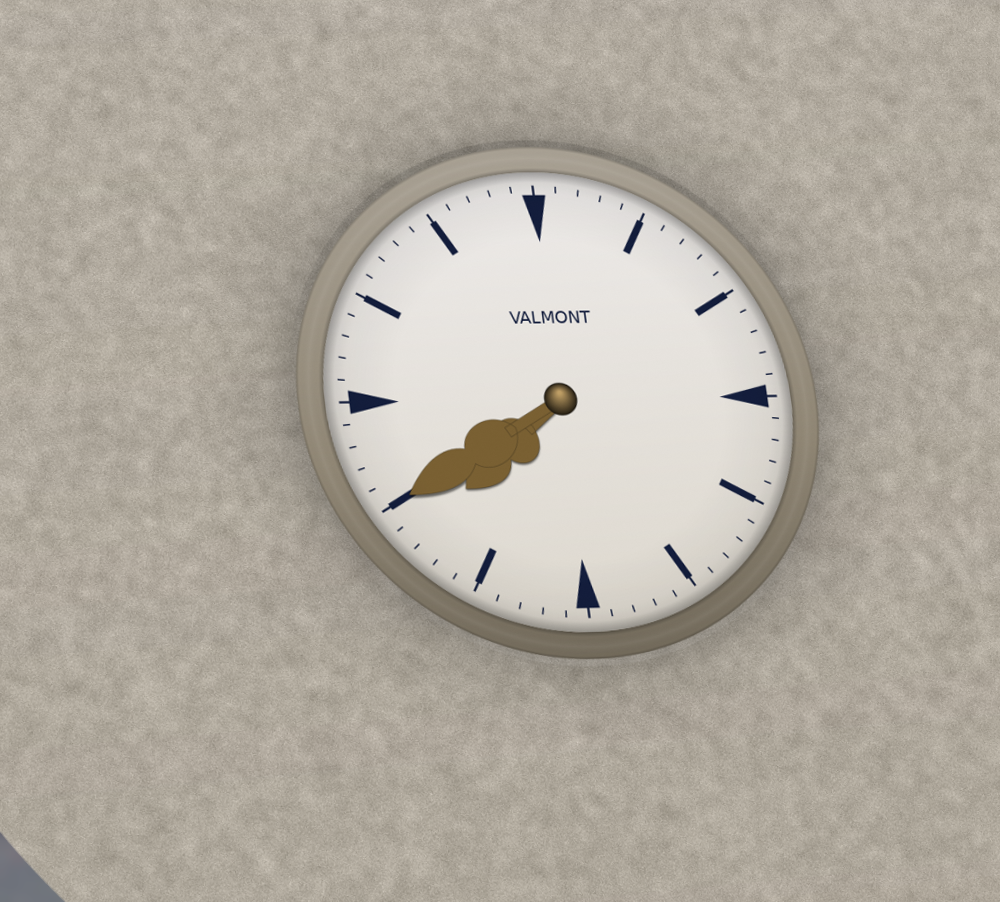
7 h 40 min
